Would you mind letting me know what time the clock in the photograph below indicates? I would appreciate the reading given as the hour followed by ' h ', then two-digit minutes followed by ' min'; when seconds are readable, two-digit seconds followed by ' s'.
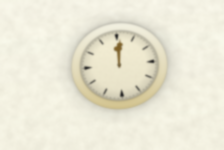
12 h 01 min
